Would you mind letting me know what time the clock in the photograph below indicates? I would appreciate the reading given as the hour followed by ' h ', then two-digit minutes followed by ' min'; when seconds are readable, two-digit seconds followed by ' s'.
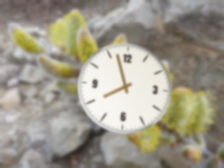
7 h 57 min
